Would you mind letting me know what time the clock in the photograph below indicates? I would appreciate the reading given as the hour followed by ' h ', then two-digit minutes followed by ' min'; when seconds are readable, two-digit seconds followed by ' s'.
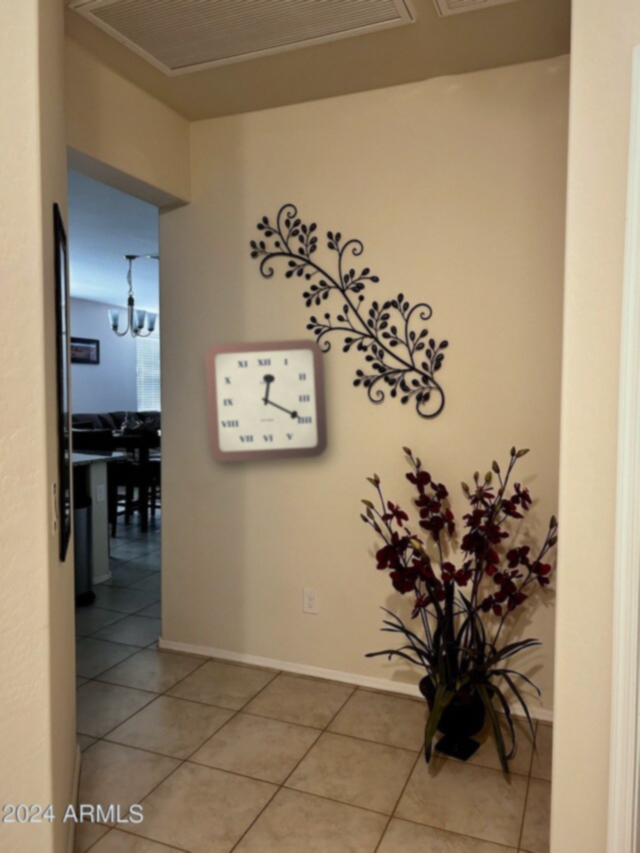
12 h 20 min
